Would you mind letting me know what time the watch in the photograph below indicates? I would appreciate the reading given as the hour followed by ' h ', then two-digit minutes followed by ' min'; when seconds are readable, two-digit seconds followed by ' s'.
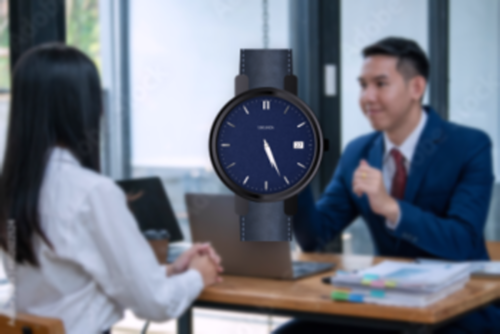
5 h 26 min
